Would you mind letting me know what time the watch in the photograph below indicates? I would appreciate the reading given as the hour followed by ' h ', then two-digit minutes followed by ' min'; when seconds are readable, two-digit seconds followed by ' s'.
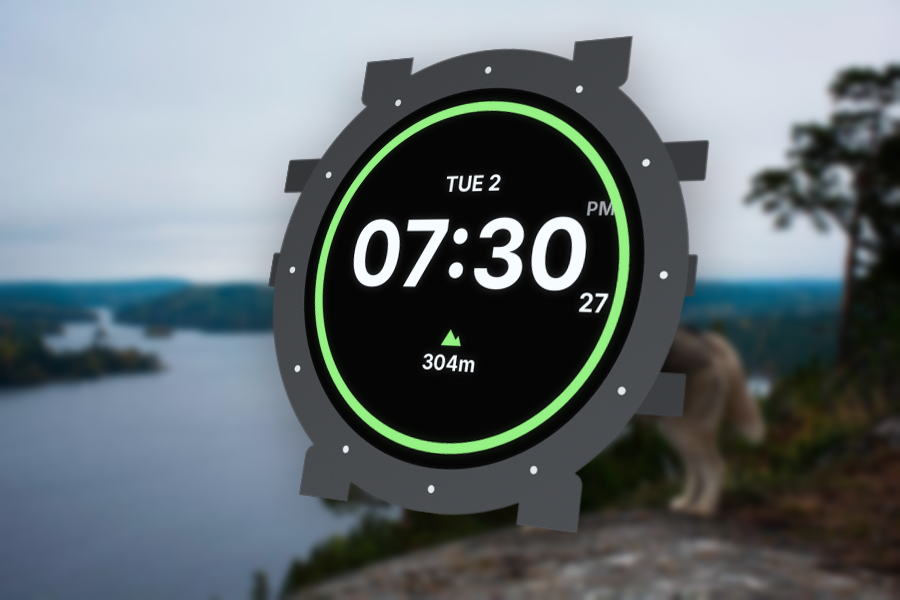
7 h 30 min 27 s
